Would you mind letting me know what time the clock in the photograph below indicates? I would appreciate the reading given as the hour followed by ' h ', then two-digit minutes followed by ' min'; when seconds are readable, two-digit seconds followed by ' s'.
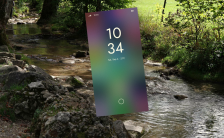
10 h 34 min
